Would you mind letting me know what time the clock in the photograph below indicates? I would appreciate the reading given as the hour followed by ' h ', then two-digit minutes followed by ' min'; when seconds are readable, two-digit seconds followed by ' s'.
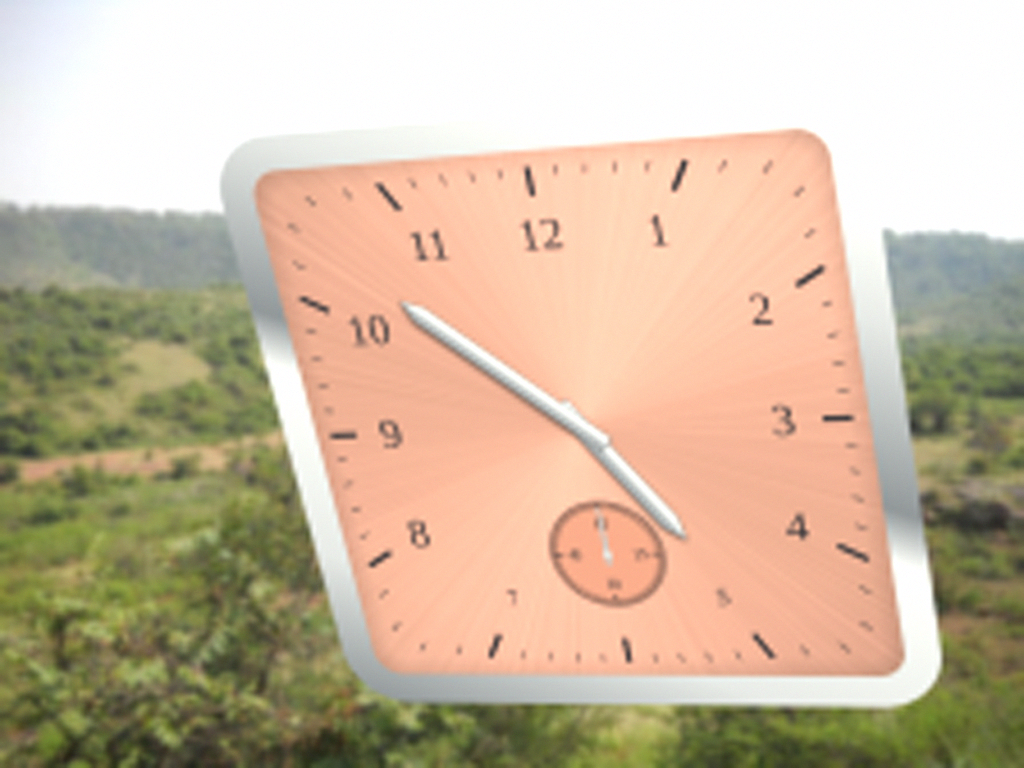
4 h 52 min
